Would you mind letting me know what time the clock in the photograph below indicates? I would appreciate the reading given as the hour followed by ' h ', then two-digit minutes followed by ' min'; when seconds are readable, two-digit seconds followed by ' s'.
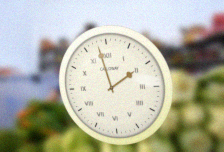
1 h 58 min
